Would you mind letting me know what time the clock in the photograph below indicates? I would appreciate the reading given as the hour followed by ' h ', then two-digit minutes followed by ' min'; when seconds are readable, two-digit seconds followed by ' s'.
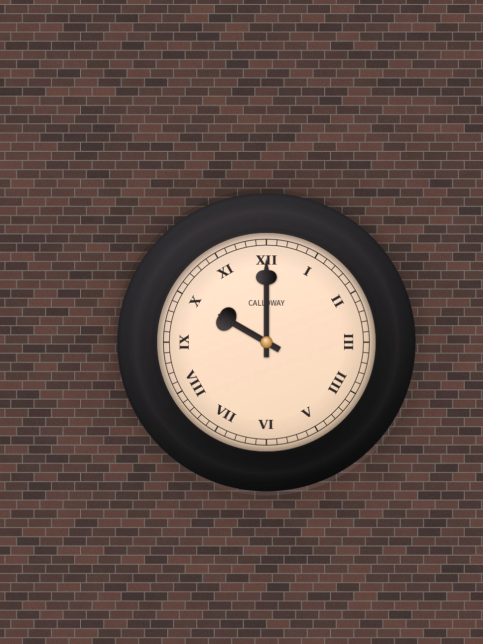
10 h 00 min
